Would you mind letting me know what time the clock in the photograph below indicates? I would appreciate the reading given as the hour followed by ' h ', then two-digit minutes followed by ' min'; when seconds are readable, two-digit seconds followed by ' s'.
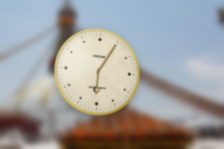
6 h 05 min
